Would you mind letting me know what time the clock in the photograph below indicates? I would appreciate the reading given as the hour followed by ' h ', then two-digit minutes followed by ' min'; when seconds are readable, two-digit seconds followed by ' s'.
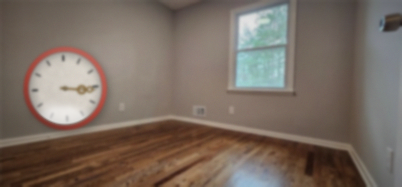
3 h 16 min
